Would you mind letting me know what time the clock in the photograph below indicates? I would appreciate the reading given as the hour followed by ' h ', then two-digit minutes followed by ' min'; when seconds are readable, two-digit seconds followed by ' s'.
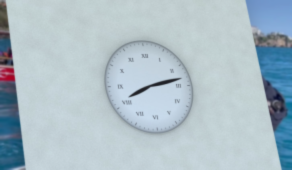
8 h 13 min
